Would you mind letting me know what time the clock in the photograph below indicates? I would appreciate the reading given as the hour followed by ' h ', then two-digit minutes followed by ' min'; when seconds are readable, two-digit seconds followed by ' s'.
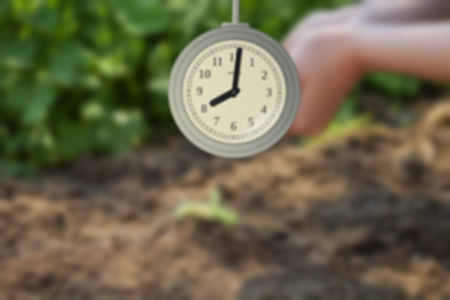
8 h 01 min
